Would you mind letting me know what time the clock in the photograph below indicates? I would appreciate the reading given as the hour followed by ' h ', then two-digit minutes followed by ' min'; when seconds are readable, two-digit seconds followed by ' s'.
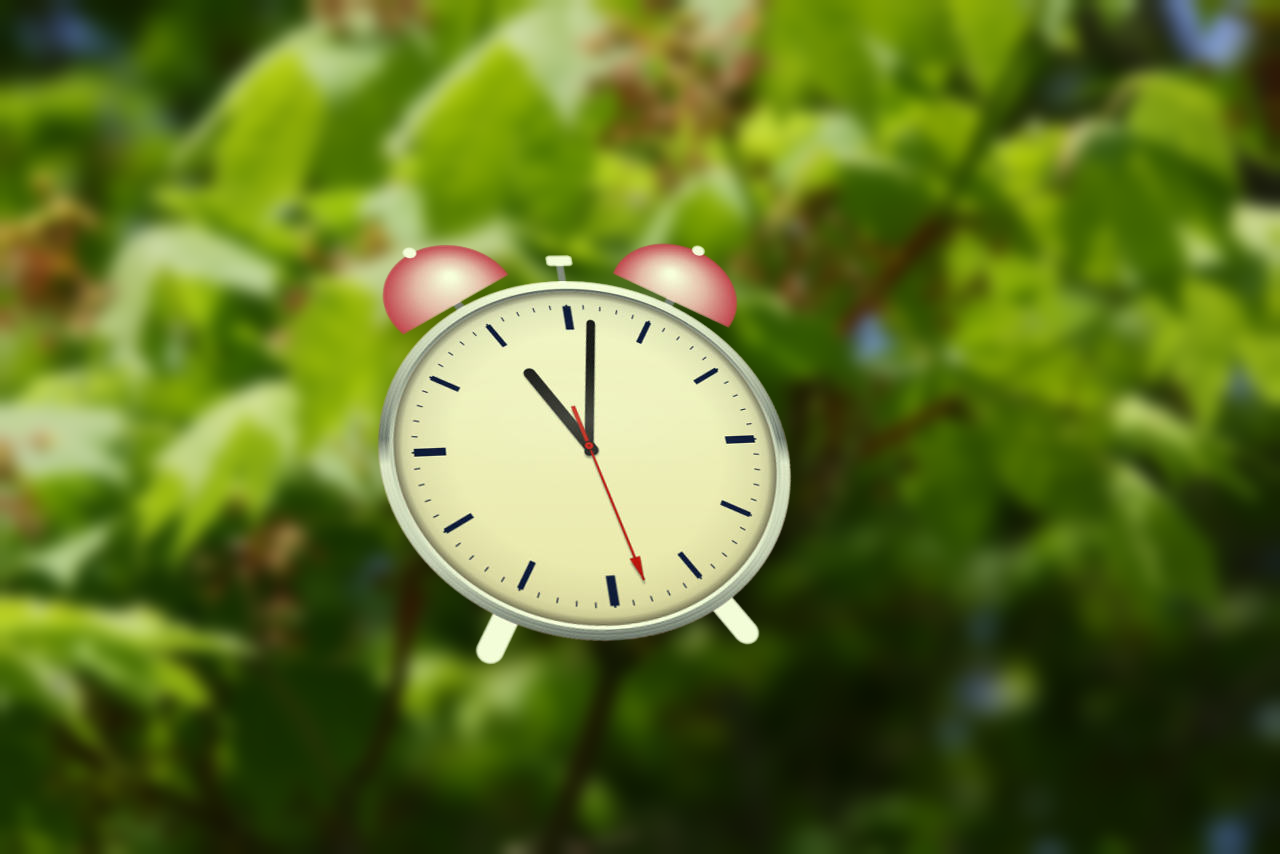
11 h 01 min 28 s
